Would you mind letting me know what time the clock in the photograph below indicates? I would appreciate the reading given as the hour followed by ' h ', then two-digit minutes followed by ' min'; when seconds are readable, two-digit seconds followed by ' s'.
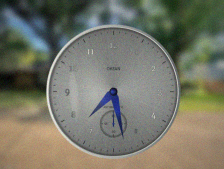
7 h 28 min
